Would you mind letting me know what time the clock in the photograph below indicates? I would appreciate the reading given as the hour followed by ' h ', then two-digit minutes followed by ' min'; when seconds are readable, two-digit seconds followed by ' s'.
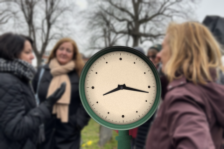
8 h 17 min
